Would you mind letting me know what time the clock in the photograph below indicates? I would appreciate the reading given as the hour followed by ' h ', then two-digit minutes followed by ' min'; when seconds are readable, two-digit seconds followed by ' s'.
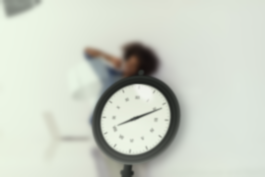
8 h 11 min
